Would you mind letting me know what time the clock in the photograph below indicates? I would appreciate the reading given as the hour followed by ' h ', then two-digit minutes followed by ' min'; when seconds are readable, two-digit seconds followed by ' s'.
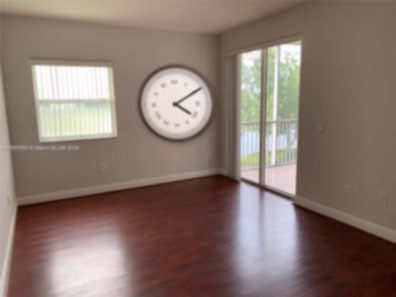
4 h 10 min
